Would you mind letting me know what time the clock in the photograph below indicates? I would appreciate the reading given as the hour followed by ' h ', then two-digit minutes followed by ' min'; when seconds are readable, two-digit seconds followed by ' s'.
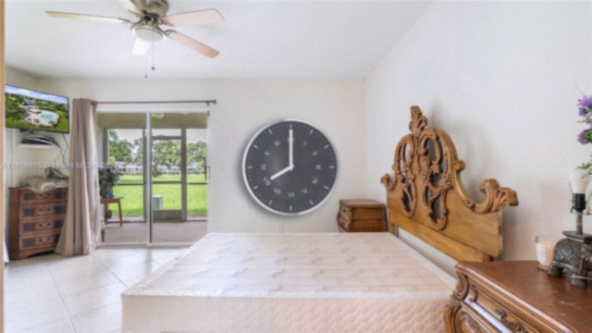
8 h 00 min
